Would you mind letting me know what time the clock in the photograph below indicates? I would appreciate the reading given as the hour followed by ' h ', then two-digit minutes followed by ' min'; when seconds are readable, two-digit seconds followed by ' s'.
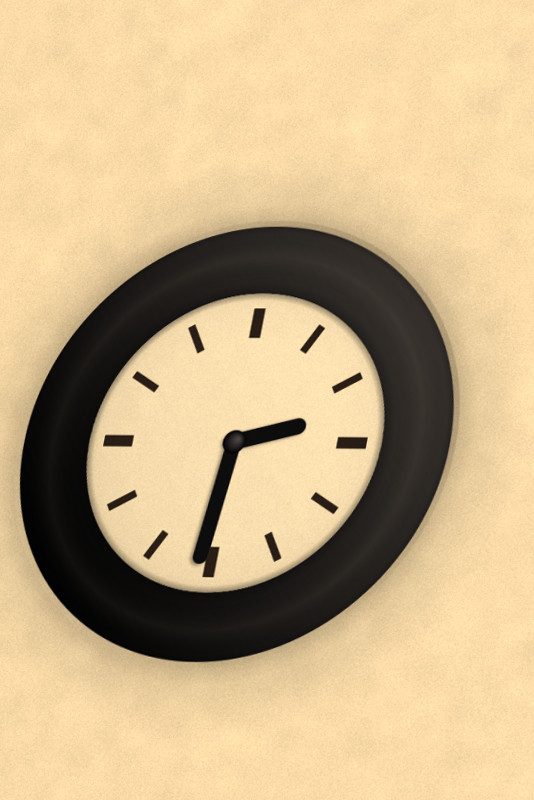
2 h 31 min
